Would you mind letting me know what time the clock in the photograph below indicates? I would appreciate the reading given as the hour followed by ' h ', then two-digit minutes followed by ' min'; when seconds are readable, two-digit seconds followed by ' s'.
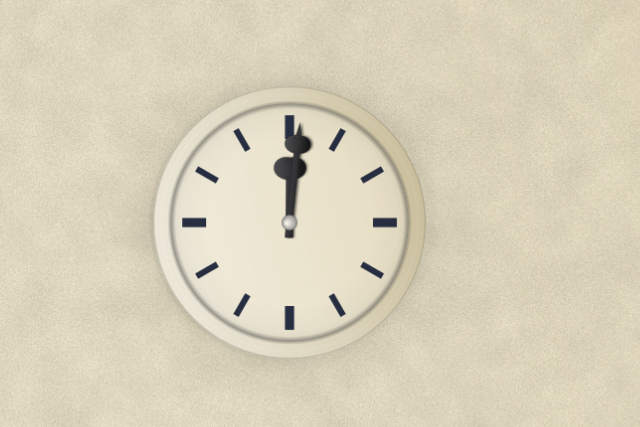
12 h 01 min
